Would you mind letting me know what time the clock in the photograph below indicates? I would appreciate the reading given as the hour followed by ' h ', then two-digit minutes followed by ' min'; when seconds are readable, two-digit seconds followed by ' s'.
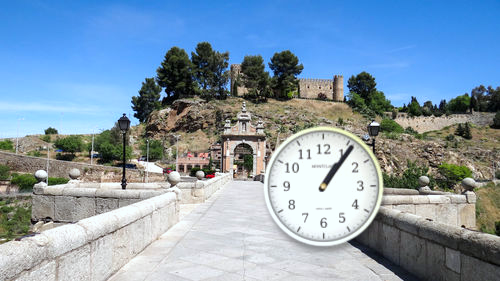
1 h 06 min
